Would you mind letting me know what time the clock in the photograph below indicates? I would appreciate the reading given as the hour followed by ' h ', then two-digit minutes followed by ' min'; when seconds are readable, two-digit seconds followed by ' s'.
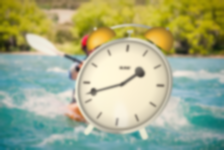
1 h 42 min
